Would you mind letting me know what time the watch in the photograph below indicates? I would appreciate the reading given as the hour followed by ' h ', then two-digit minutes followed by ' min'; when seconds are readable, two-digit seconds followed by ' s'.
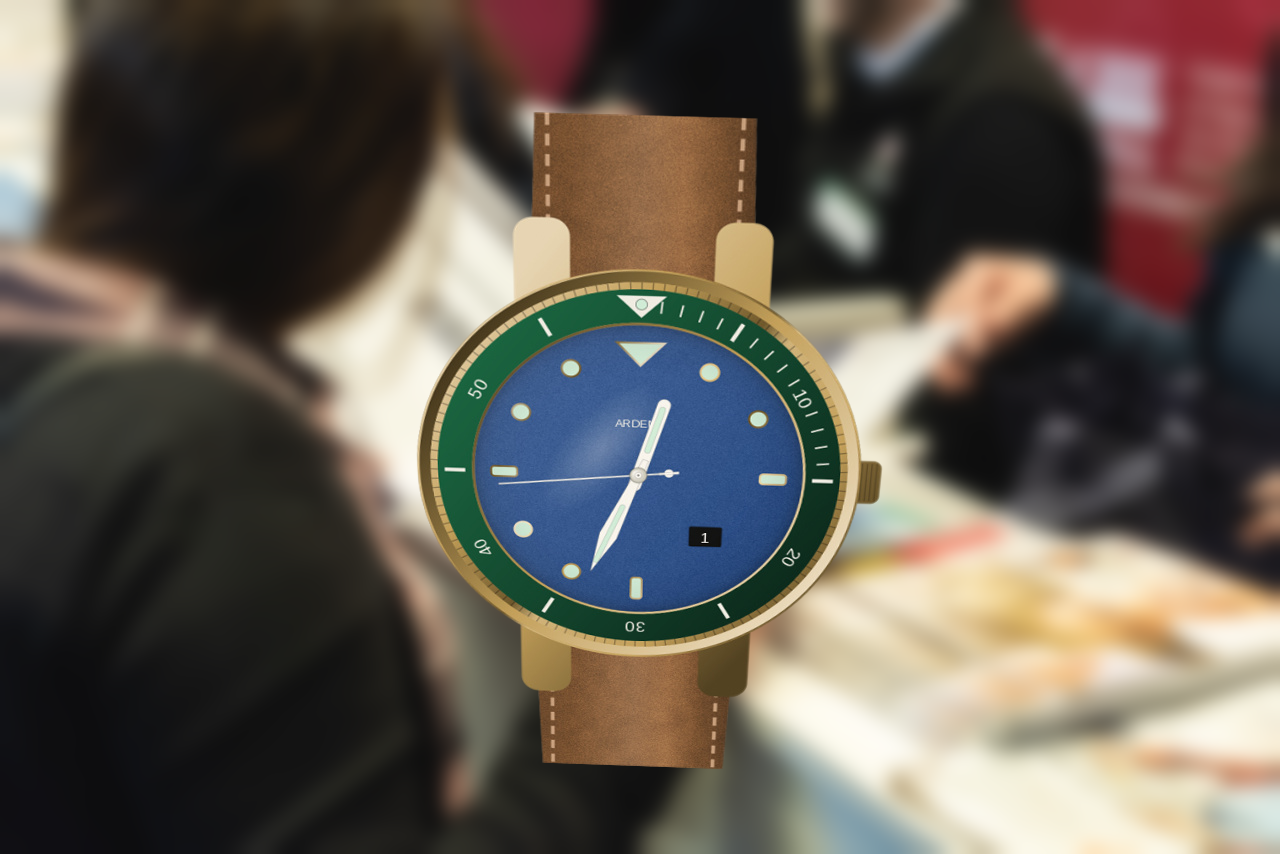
12 h 33 min 44 s
